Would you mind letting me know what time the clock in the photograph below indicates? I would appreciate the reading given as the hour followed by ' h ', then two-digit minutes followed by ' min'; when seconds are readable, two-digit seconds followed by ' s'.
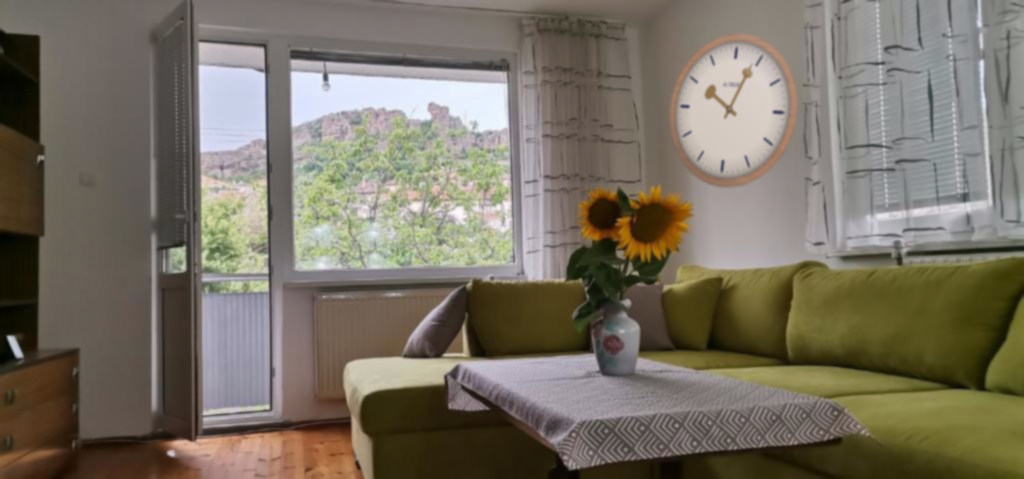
10 h 04 min
